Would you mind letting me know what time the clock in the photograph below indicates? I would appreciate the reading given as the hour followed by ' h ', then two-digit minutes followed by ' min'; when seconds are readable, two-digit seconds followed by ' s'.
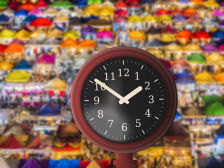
1 h 51 min
